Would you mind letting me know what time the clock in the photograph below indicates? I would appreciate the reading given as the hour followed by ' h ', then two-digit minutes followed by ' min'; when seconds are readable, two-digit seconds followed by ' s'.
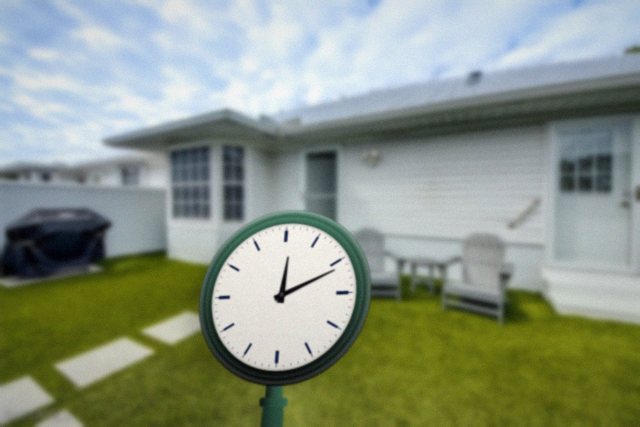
12 h 11 min
